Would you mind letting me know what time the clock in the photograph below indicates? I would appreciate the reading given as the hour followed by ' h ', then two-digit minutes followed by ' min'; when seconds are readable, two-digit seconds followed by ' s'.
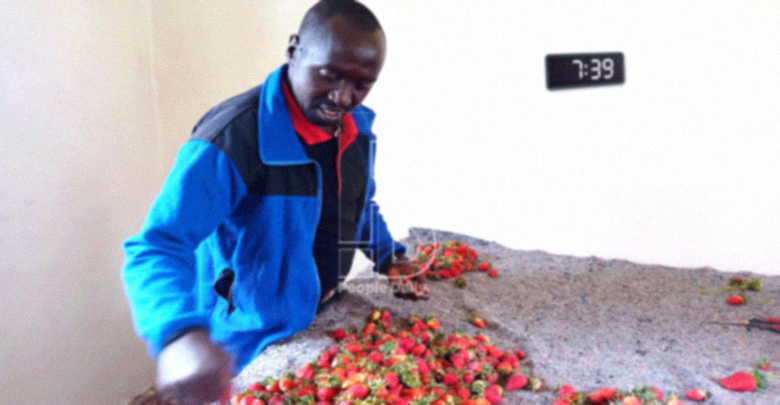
7 h 39 min
